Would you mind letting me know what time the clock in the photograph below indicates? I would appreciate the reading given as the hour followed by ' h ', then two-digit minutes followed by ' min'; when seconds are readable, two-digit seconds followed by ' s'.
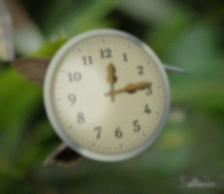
12 h 14 min
